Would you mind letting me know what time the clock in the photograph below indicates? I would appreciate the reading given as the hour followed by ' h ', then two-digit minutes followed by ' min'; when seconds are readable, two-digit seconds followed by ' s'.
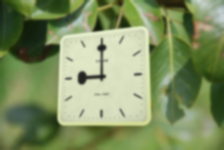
9 h 00 min
